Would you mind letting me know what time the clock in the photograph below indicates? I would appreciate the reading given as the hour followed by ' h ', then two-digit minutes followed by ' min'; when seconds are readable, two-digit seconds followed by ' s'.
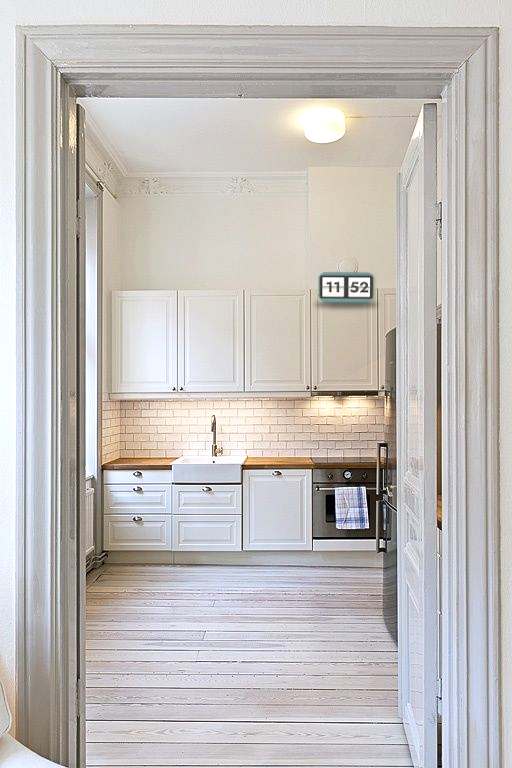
11 h 52 min
